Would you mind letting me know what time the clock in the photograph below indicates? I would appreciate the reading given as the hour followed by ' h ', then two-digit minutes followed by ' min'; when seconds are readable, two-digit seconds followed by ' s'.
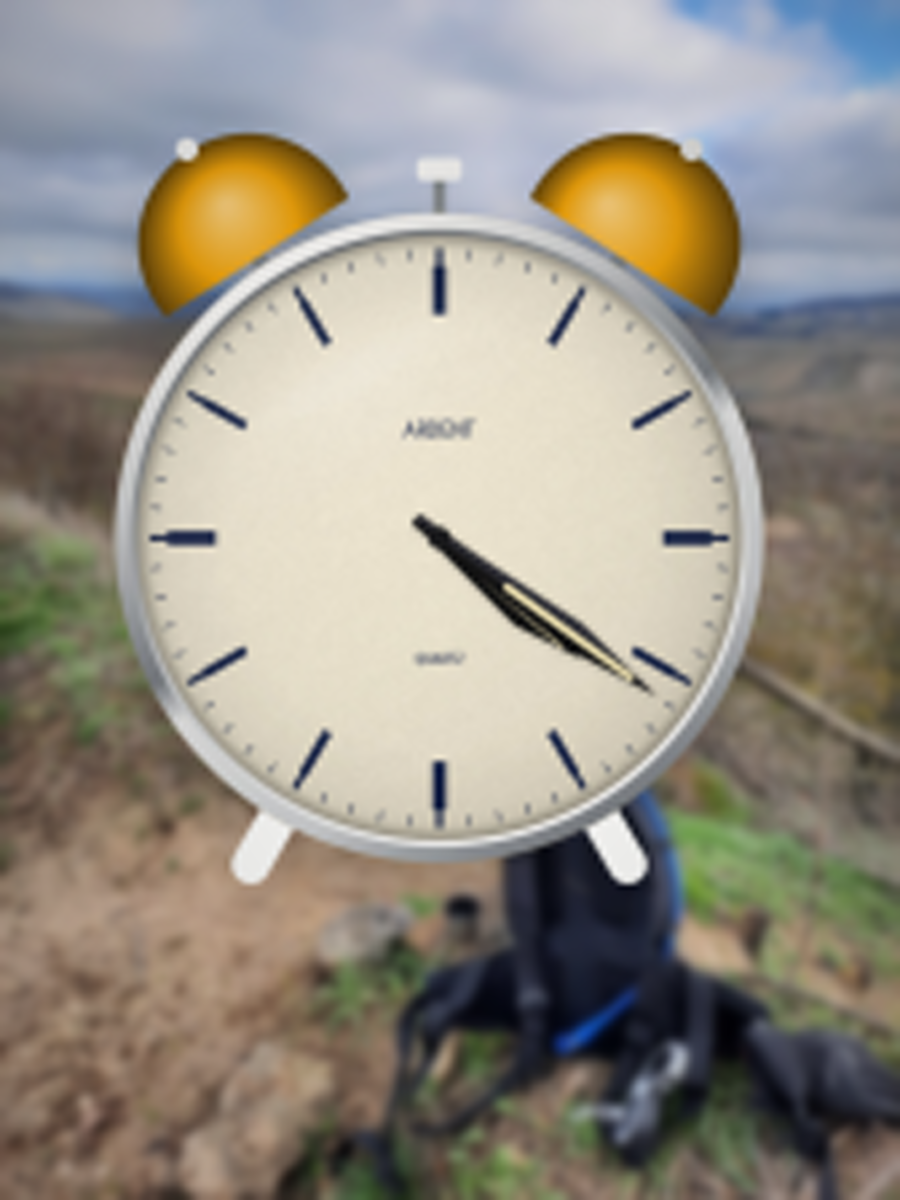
4 h 21 min
